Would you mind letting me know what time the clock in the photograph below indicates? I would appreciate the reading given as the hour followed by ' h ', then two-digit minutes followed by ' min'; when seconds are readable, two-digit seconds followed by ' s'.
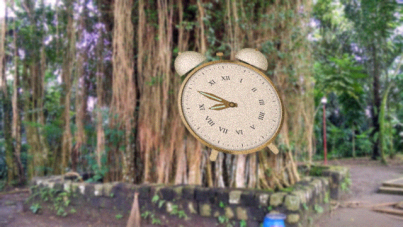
8 h 50 min
